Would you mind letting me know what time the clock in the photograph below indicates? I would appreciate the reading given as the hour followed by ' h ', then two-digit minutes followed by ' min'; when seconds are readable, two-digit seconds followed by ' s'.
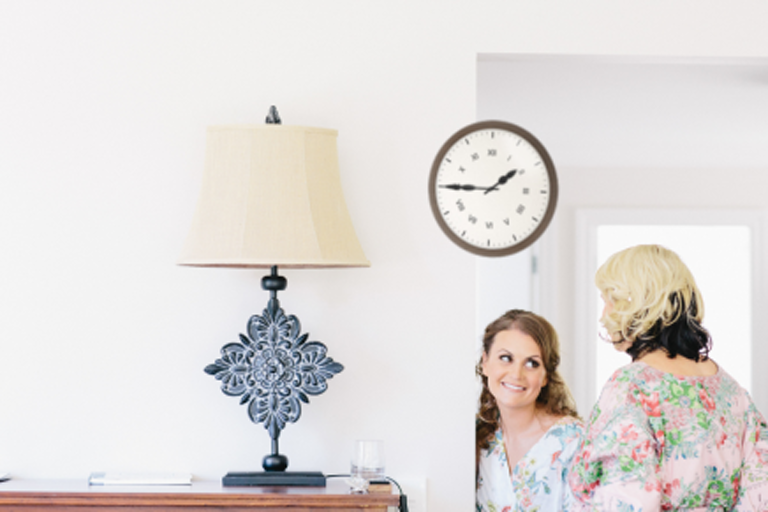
1 h 45 min
